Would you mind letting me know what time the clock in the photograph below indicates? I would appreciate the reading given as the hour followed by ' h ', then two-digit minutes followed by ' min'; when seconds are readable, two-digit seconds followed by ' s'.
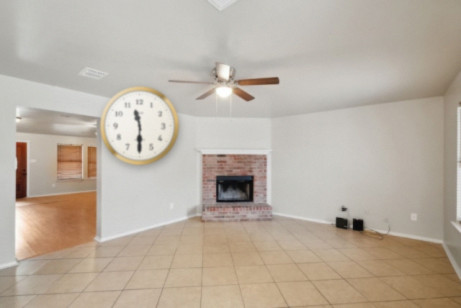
11 h 30 min
